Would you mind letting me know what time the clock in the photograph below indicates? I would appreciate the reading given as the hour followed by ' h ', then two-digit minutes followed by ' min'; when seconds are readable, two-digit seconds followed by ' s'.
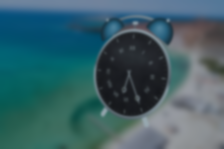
6 h 25 min
